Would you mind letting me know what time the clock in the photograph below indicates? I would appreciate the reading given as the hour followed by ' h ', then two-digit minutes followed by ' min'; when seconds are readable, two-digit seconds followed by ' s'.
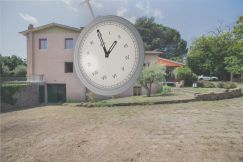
2 h 00 min
